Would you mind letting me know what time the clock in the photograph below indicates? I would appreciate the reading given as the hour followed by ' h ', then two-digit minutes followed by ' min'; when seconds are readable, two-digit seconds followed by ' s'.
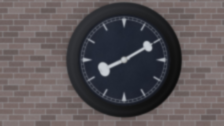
8 h 10 min
